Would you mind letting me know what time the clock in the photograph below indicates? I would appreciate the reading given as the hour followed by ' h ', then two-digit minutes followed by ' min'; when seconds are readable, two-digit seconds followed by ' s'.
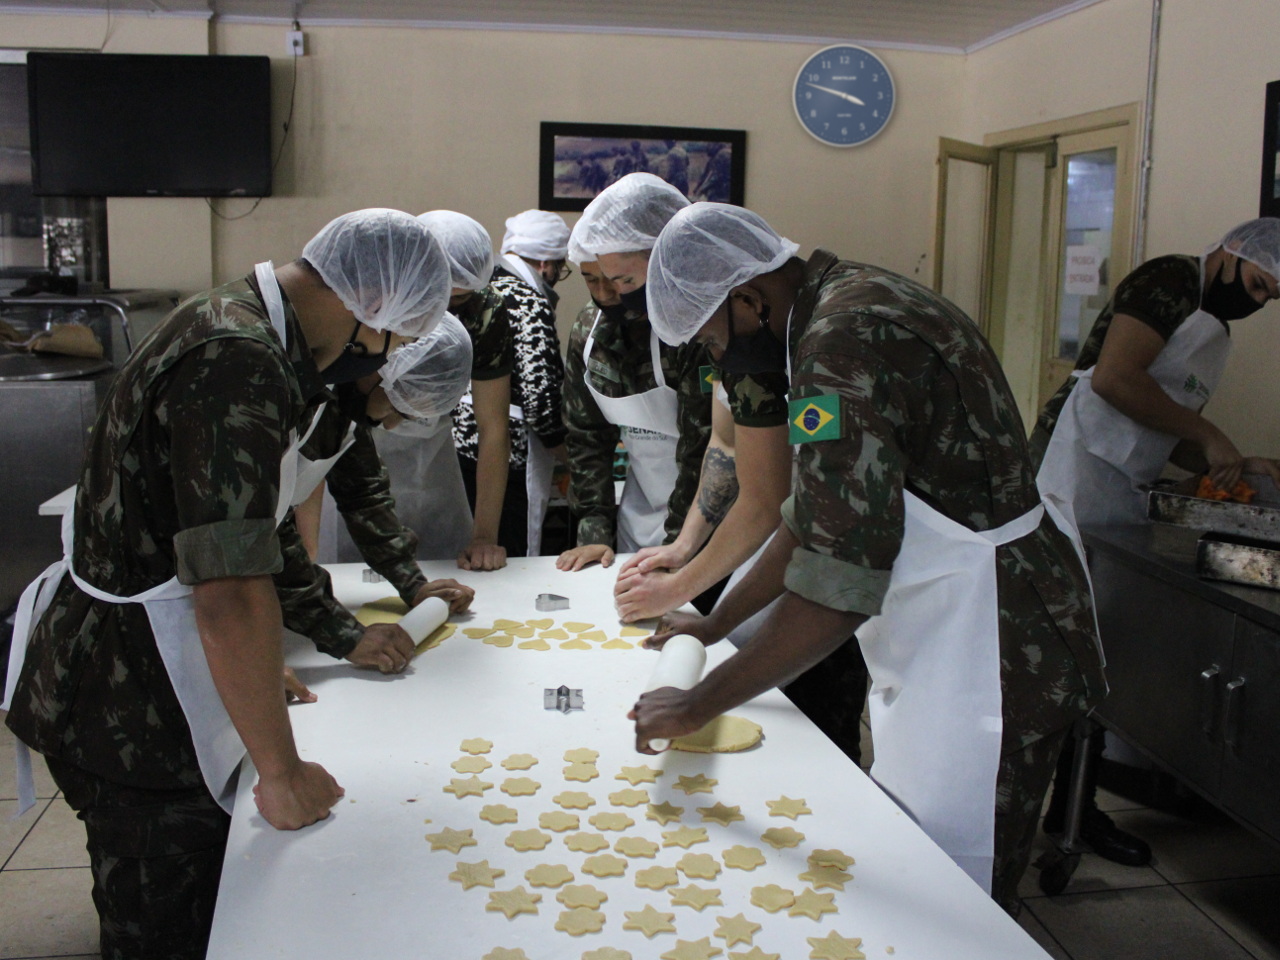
3 h 48 min
